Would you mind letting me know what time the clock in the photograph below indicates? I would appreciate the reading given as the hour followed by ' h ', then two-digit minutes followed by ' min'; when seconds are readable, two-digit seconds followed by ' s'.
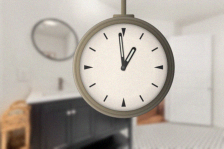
12 h 59 min
